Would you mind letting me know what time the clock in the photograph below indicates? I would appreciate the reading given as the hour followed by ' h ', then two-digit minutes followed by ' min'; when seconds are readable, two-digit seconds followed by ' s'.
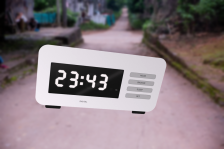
23 h 43 min
